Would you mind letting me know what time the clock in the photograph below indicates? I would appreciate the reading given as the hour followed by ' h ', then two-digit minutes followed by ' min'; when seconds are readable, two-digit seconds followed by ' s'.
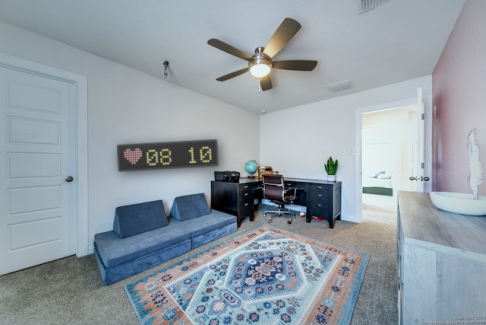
8 h 10 min
